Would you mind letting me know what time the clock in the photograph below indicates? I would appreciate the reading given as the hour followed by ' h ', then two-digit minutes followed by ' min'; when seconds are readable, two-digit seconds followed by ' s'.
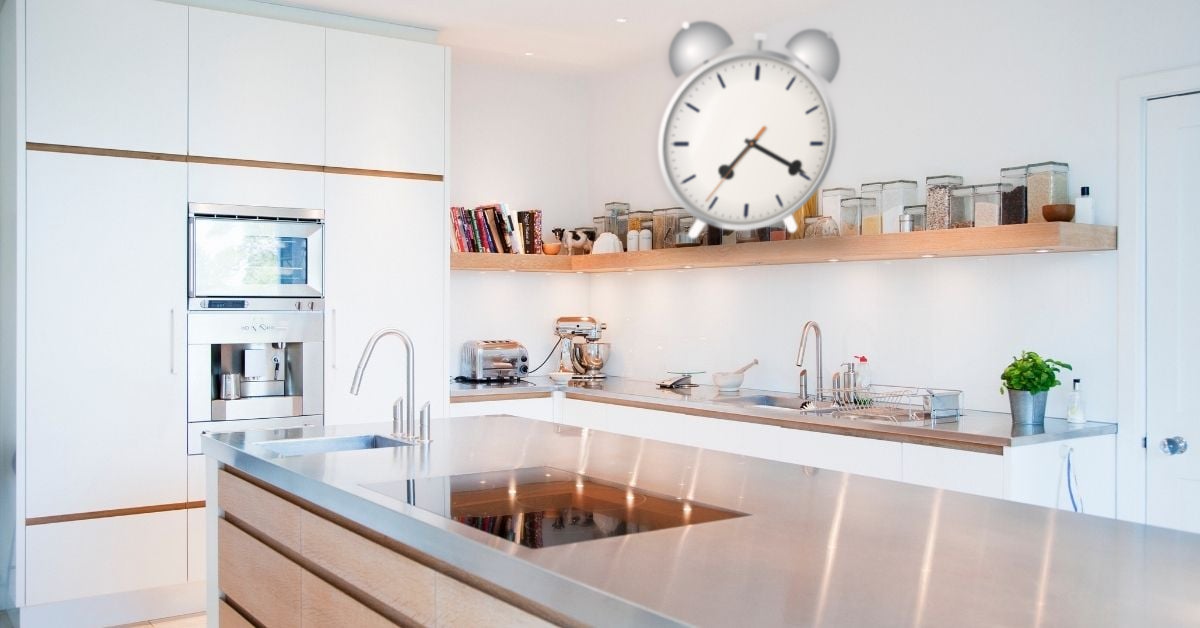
7 h 19 min 36 s
